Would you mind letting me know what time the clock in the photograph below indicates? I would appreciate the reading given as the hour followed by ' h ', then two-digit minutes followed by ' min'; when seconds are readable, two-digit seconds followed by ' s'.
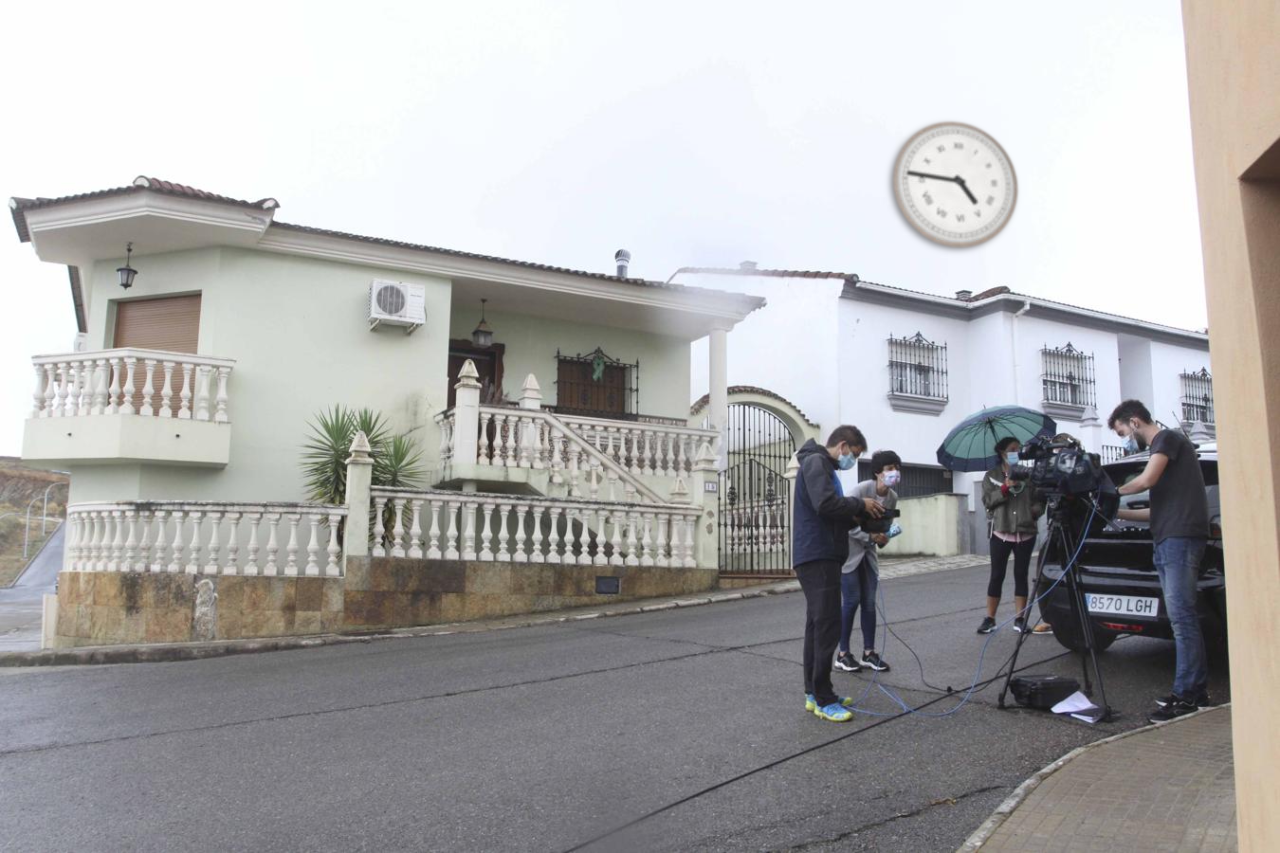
4 h 46 min
